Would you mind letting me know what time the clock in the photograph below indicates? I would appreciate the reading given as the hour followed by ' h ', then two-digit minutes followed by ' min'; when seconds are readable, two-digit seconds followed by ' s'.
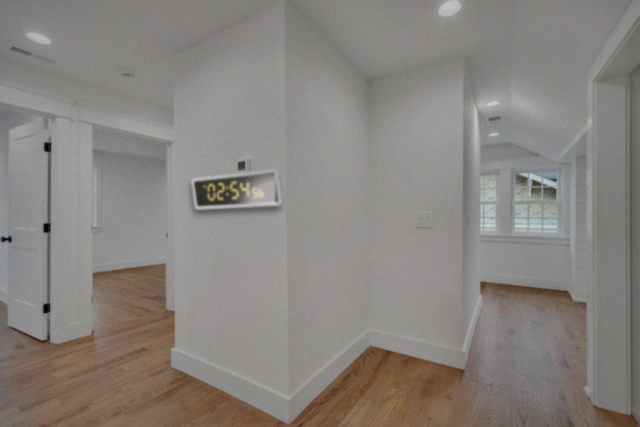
2 h 54 min
